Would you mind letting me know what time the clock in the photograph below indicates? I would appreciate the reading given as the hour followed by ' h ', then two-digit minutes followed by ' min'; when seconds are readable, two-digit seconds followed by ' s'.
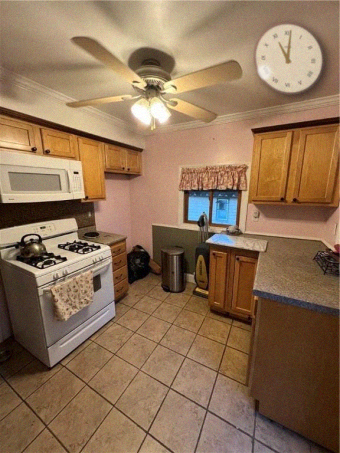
11 h 01 min
